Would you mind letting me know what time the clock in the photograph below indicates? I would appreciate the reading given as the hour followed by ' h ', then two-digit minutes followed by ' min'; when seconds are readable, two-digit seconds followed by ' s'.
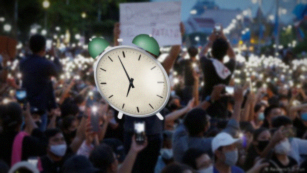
6 h 58 min
